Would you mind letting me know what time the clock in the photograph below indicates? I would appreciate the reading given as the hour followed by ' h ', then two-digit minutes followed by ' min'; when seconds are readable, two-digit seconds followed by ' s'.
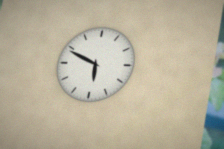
5 h 49 min
